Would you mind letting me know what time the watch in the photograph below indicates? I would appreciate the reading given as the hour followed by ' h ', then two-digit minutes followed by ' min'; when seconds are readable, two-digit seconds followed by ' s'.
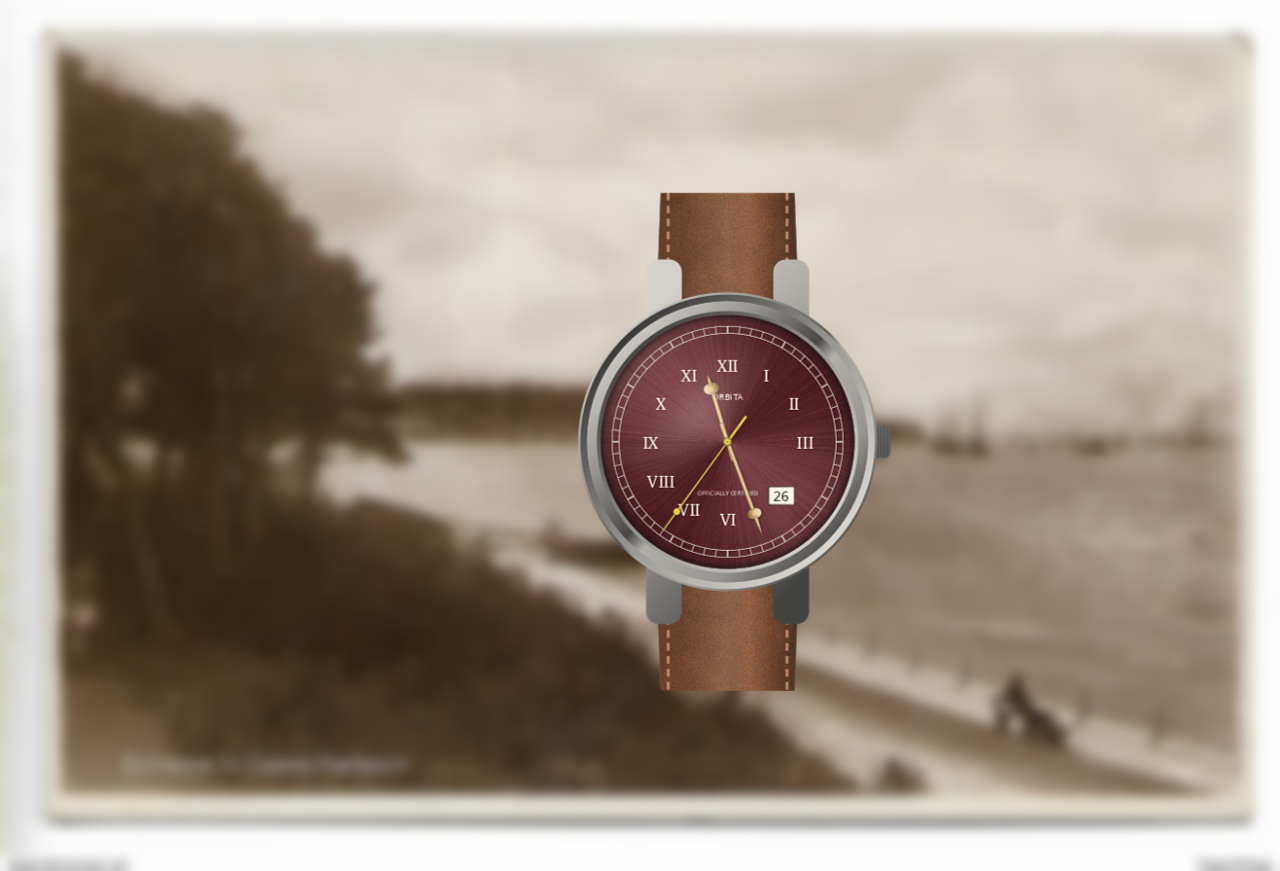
11 h 26 min 36 s
